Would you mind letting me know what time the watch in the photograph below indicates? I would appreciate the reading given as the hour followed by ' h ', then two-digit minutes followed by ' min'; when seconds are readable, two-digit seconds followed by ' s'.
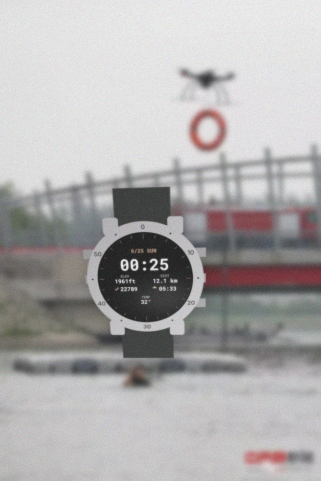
0 h 25 min
